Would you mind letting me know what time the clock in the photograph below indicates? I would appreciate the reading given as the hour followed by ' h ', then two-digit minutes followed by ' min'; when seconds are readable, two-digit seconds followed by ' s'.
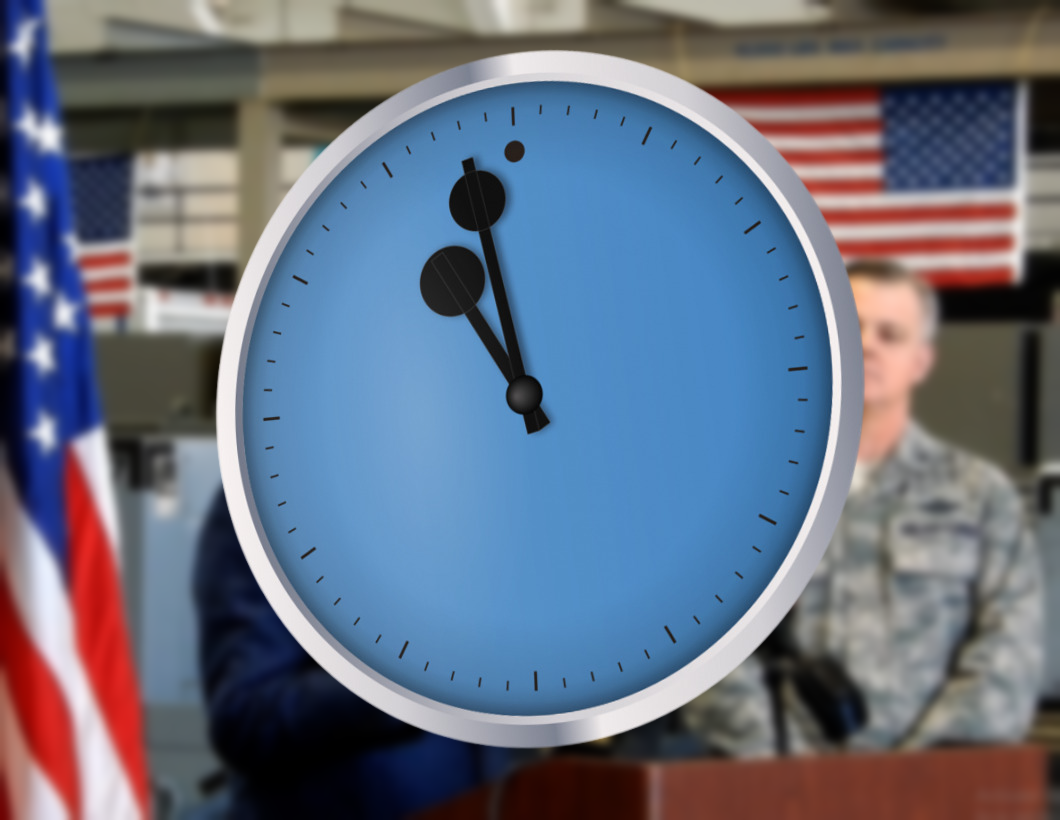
10 h 58 min
